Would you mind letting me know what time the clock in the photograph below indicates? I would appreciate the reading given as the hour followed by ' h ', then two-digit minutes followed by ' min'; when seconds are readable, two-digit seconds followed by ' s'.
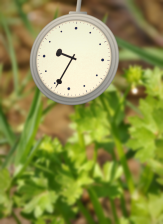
9 h 34 min
